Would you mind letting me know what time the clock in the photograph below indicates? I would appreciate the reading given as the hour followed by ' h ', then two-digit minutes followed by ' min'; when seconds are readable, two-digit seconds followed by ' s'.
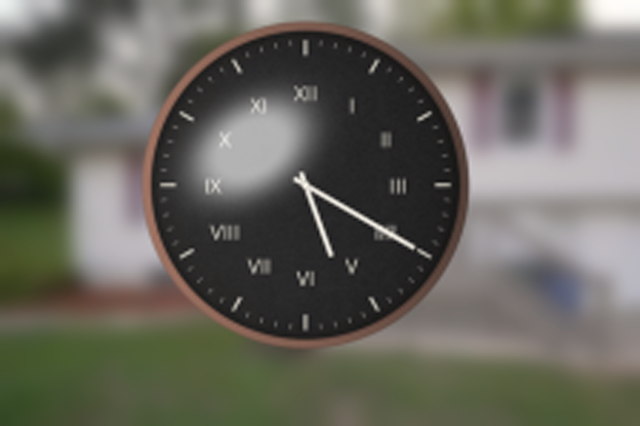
5 h 20 min
